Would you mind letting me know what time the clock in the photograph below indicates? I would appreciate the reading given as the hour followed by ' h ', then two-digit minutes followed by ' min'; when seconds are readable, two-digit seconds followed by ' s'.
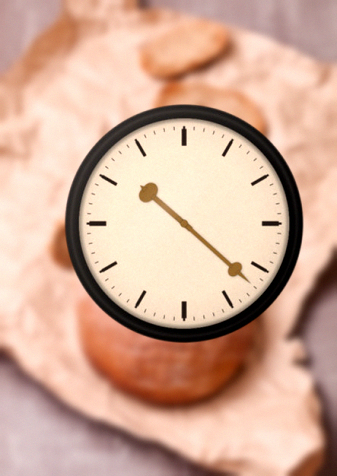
10 h 22 min
